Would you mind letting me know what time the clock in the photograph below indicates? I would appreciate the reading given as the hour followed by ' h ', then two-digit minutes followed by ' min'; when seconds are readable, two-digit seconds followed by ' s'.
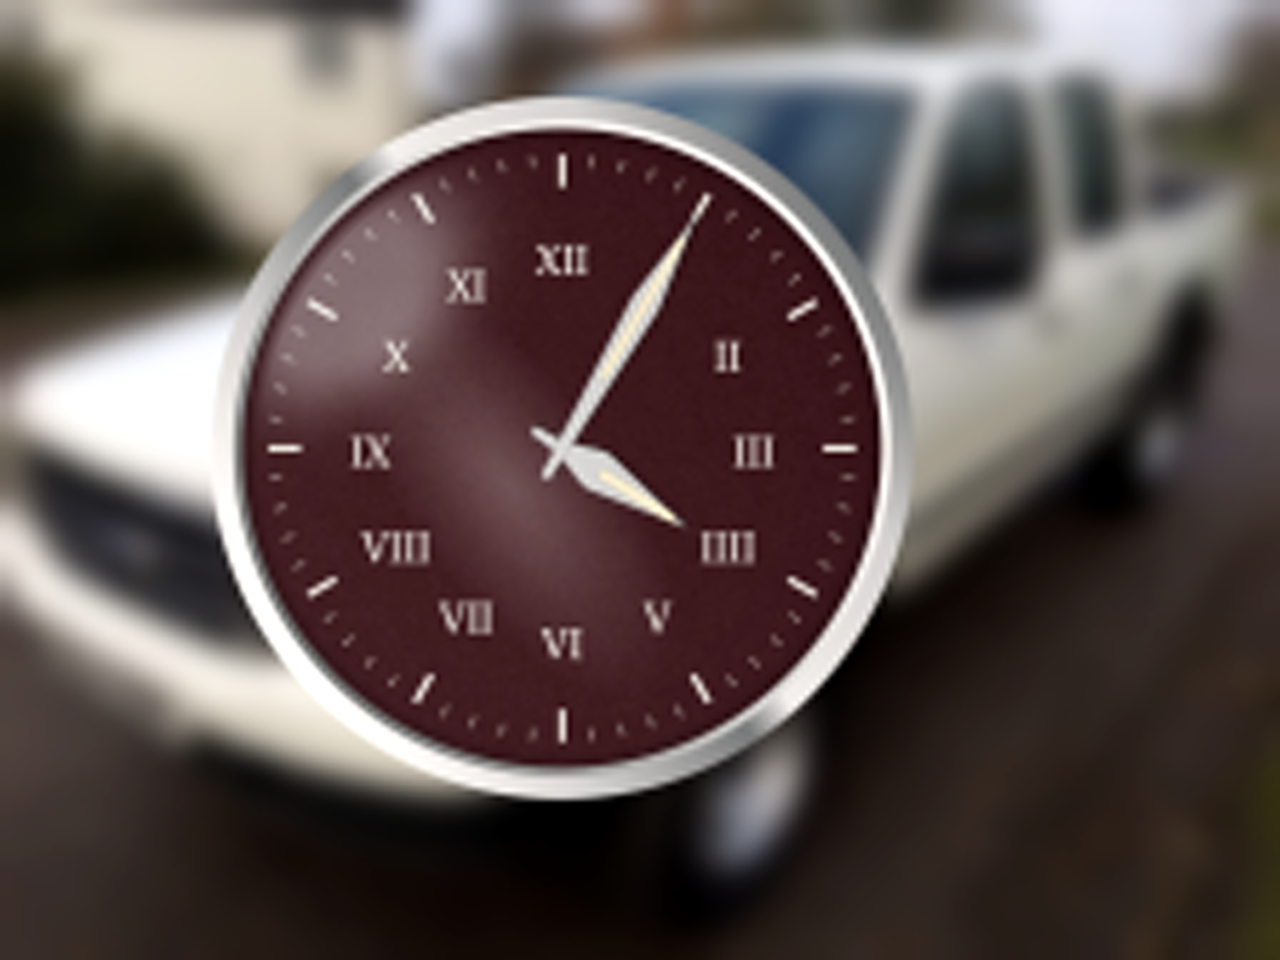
4 h 05 min
